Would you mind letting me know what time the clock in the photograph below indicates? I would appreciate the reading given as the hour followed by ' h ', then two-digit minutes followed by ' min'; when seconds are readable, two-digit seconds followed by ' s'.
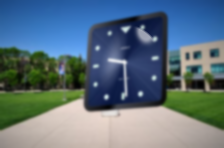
9 h 29 min
